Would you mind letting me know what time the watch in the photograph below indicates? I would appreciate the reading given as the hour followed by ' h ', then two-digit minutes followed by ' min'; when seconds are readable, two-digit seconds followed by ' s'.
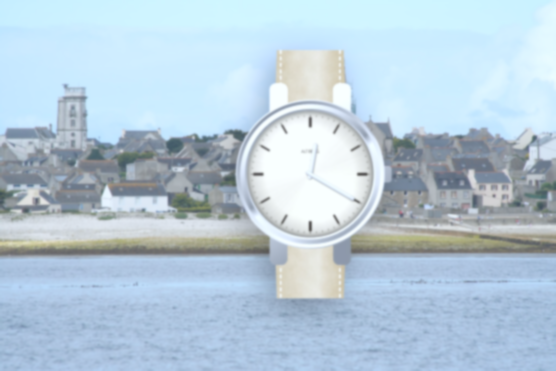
12 h 20 min
